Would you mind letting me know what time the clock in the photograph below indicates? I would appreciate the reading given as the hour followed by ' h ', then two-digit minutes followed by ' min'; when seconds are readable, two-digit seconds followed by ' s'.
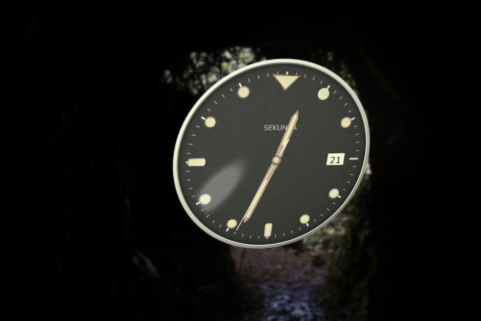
12 h 33 min 34 s
